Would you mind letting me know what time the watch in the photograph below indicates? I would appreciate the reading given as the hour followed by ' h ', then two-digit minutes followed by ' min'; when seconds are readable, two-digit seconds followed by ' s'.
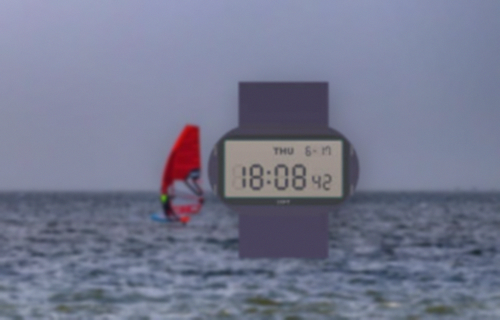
18 h 08 min 42 s
